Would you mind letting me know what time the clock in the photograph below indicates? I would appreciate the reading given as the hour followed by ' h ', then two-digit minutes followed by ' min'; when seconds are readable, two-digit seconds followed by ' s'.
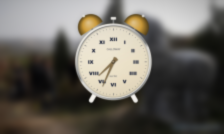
7 h 34 min
